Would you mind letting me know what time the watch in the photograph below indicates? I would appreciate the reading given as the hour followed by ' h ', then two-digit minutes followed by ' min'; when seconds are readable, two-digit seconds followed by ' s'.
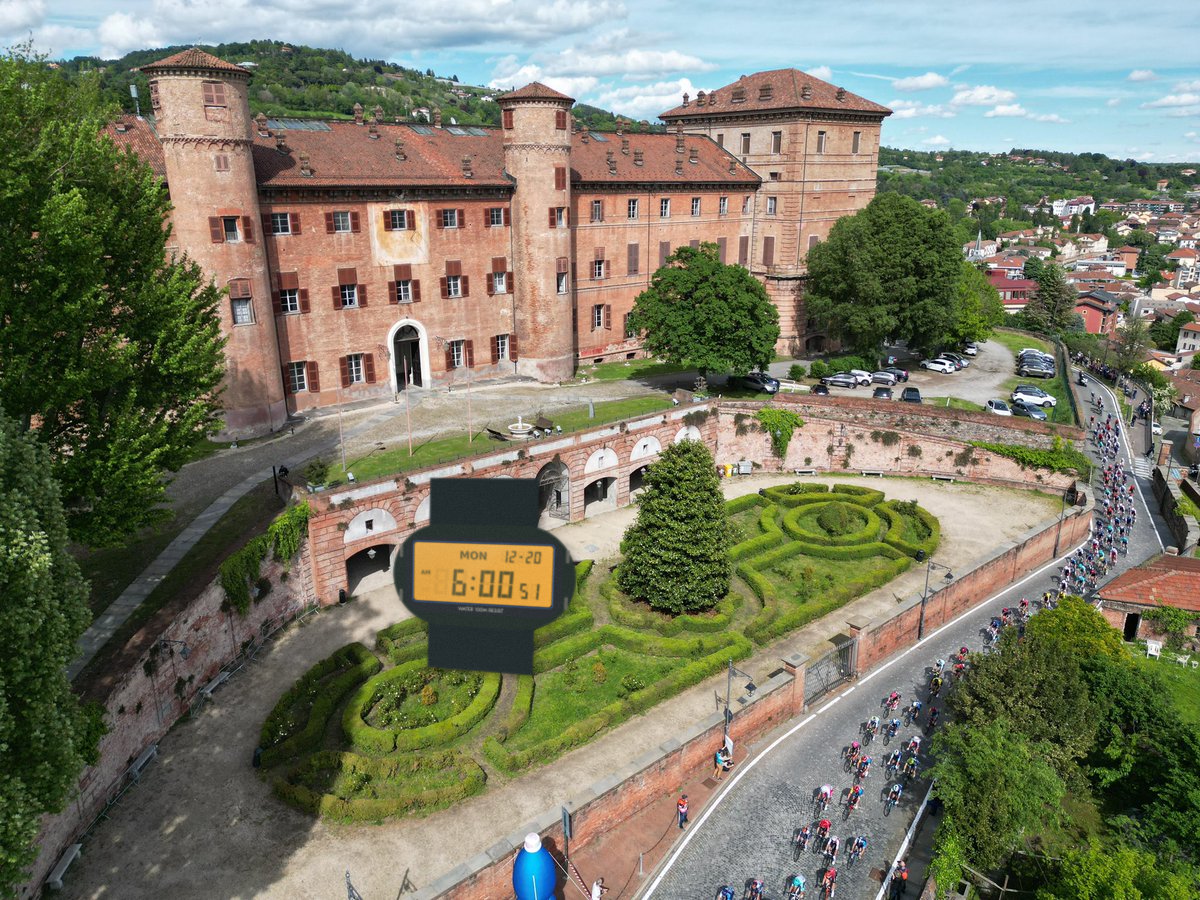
6 h 00 min 51 s
